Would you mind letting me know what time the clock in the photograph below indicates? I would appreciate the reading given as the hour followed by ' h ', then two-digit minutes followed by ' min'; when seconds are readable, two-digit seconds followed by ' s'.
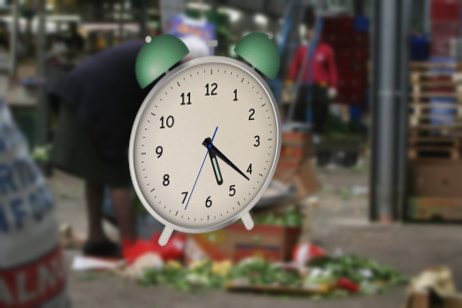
5 h 21 min 34 s
